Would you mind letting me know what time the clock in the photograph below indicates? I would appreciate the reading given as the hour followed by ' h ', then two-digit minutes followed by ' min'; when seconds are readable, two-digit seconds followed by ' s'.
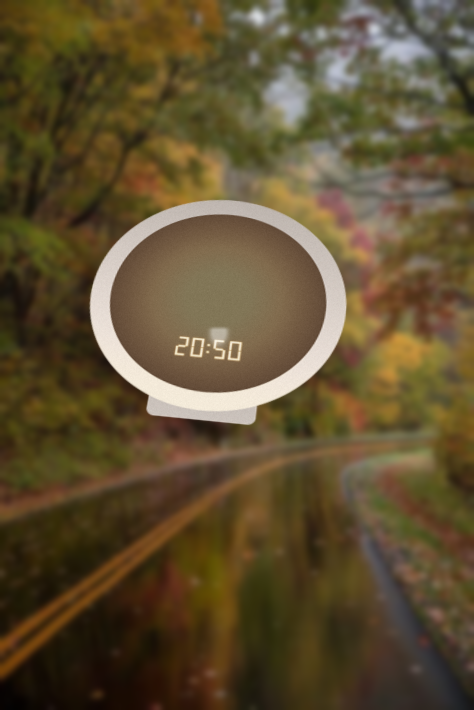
20 h 50 min
